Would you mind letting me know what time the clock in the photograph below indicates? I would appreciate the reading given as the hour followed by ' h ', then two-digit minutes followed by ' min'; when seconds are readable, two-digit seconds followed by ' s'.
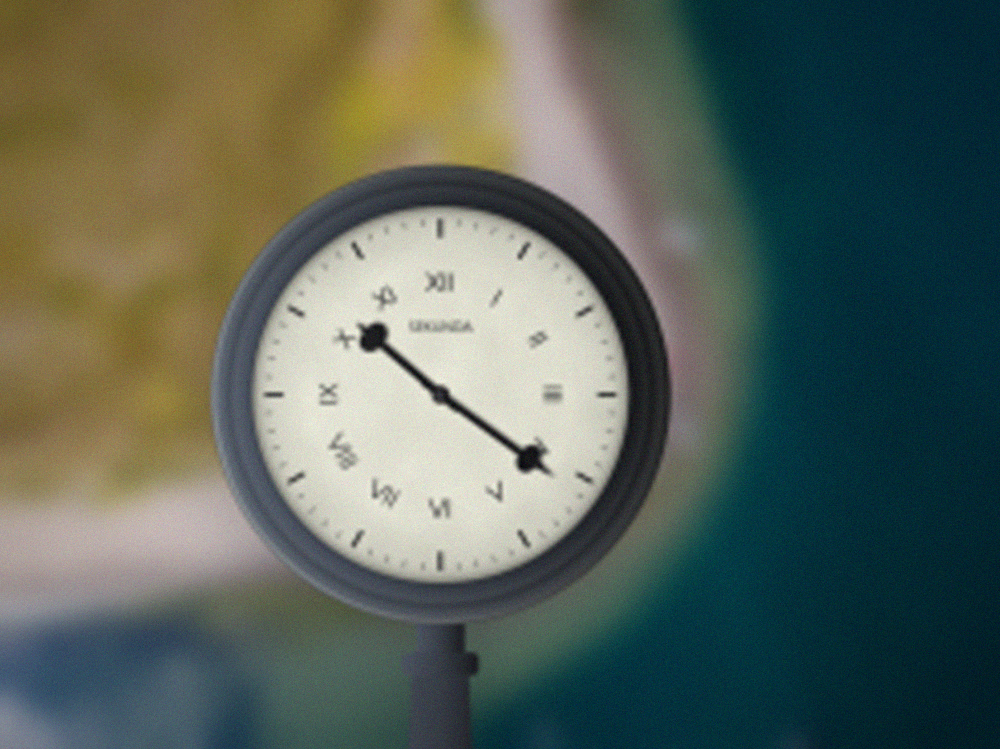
10 h 21 min
